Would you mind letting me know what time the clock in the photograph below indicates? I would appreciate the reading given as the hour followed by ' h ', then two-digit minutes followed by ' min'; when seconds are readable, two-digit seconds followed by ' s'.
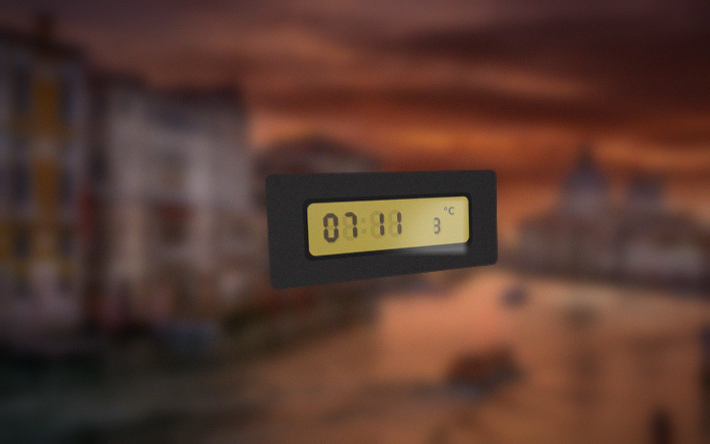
7 h 11 min
